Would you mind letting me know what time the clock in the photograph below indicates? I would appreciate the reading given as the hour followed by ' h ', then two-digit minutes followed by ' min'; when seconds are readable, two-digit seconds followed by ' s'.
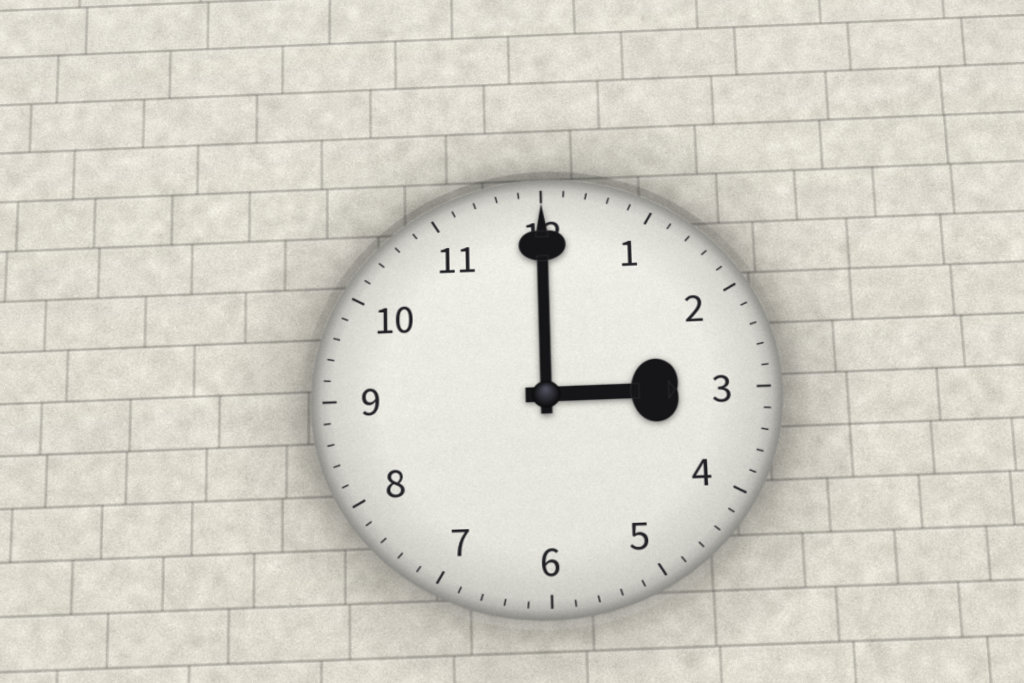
3 h 00 min
